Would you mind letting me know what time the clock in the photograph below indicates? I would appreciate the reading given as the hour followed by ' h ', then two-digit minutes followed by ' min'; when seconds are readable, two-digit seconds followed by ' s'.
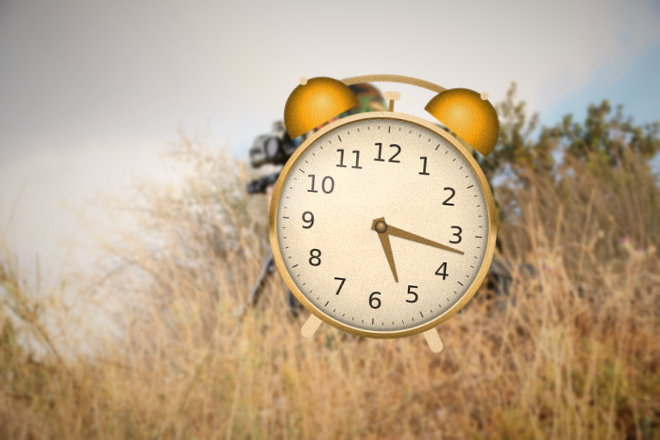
5 h 17 min
